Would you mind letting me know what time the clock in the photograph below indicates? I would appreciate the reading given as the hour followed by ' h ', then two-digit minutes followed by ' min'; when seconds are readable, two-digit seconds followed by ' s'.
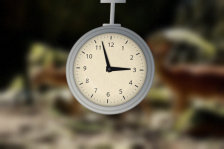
2 h 57 min
